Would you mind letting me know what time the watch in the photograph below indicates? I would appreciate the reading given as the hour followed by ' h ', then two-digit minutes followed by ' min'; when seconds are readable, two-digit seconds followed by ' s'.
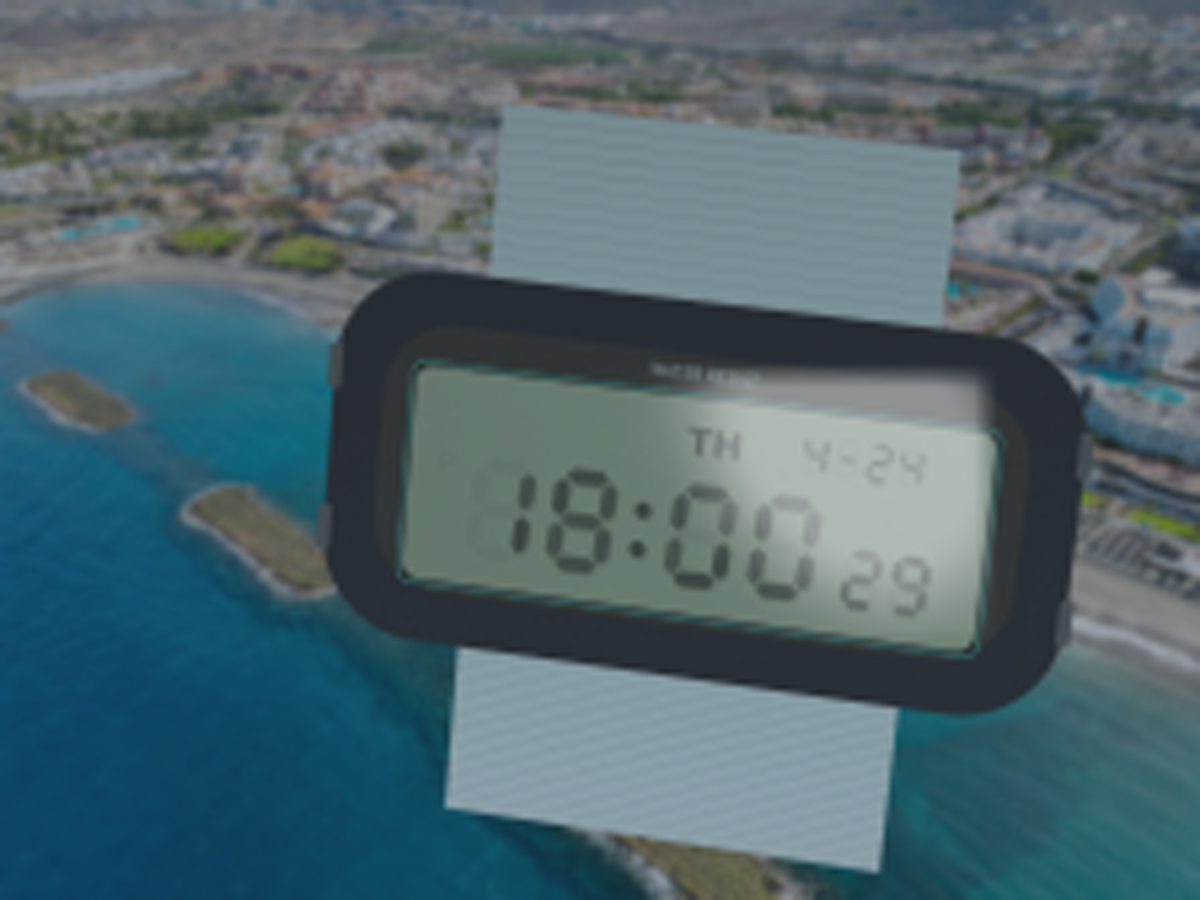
18 h 00 min 29 s
